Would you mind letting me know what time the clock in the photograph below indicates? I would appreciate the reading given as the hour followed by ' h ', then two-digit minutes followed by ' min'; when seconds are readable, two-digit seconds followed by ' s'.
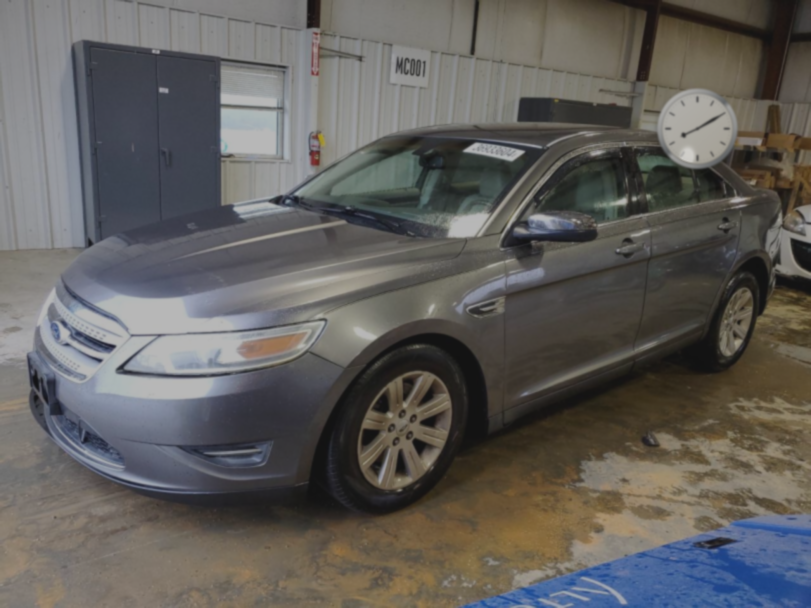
8 h 10 min
